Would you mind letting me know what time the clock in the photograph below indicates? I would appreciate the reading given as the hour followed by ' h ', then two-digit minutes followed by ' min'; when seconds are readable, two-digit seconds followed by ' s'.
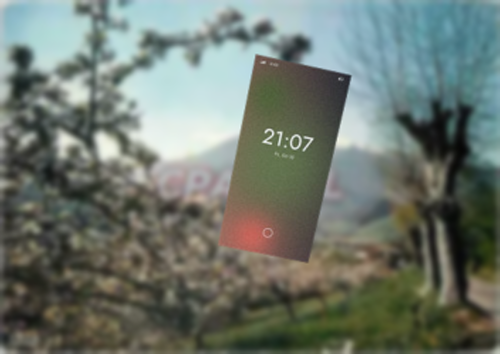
21 h 07 min
